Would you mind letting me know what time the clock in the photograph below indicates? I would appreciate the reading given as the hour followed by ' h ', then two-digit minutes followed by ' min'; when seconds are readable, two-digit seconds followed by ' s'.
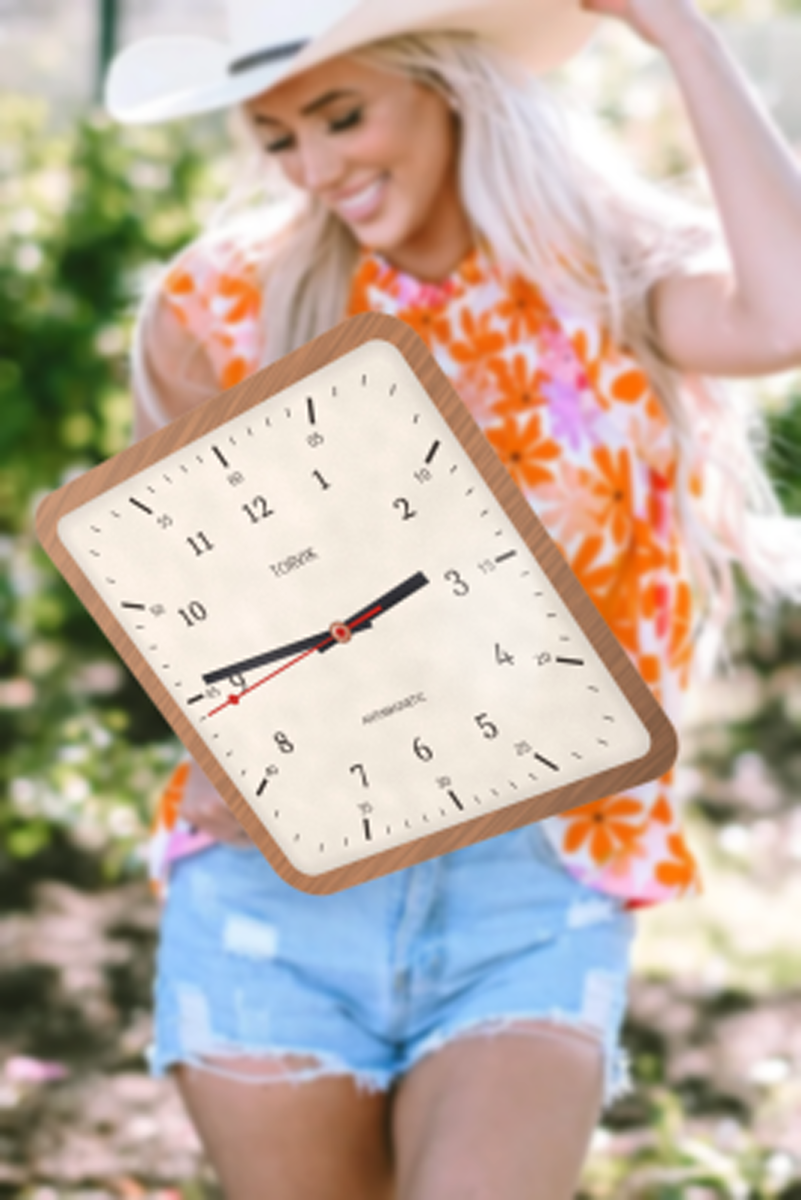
2 h 45 min 44 s
